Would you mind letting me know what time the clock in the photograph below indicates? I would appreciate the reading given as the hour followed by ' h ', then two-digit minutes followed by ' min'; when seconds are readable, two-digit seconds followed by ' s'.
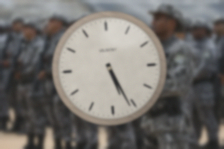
5 h 26 min
